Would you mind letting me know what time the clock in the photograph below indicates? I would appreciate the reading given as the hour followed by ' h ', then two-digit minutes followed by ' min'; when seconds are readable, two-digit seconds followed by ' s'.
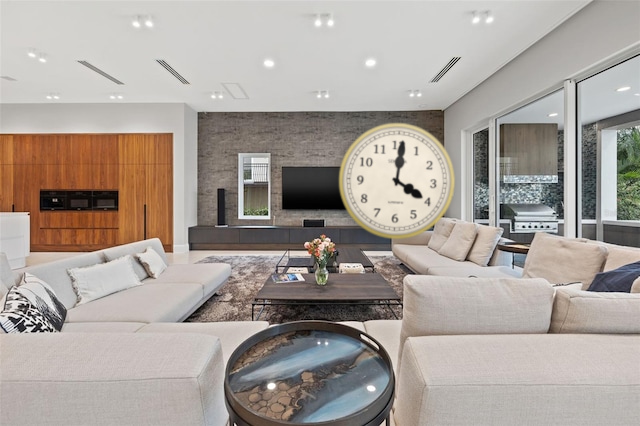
4 h 01 min
